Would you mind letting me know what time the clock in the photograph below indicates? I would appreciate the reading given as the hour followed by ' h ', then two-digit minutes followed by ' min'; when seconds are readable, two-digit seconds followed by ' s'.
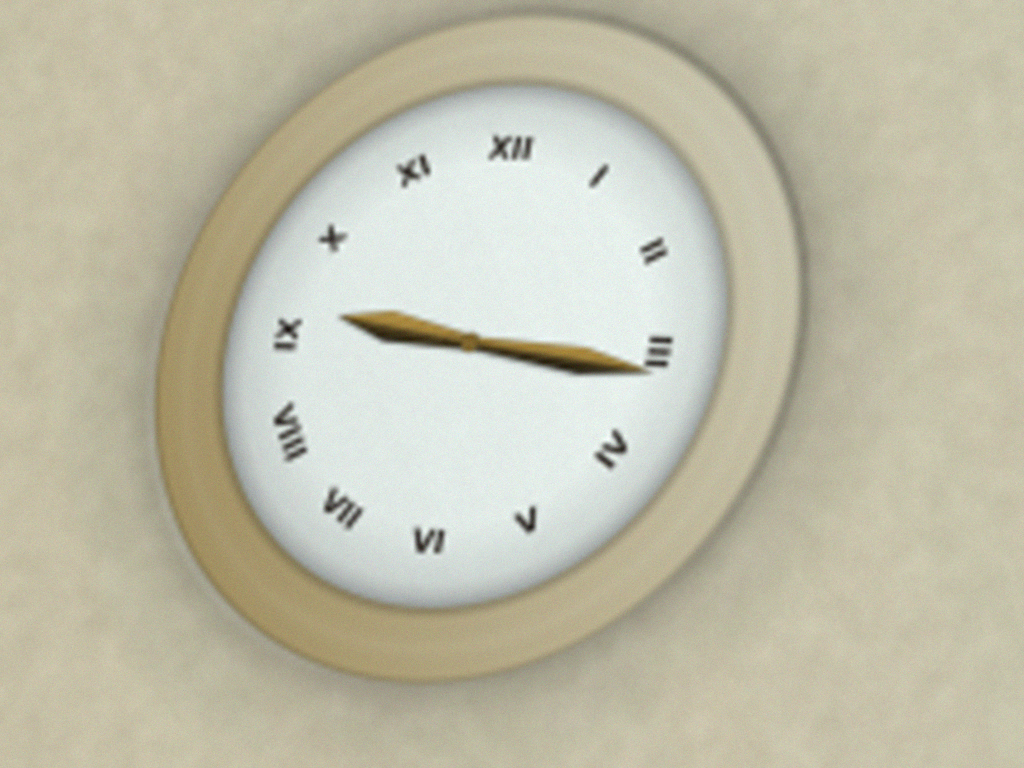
9 h 16 min
